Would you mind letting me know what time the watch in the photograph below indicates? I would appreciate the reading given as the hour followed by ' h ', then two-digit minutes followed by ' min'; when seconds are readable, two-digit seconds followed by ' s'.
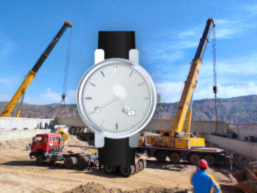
4 h 40 min
